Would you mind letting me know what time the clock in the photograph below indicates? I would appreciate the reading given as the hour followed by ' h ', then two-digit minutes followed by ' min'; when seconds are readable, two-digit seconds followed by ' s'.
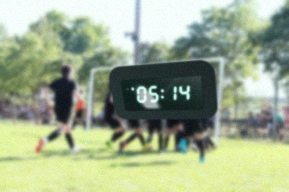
5 h 14 min
